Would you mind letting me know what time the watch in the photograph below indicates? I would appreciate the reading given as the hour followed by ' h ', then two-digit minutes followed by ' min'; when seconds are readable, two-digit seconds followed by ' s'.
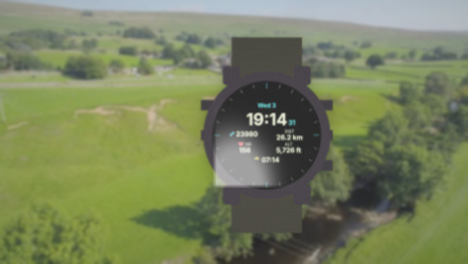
19 h 14 min
